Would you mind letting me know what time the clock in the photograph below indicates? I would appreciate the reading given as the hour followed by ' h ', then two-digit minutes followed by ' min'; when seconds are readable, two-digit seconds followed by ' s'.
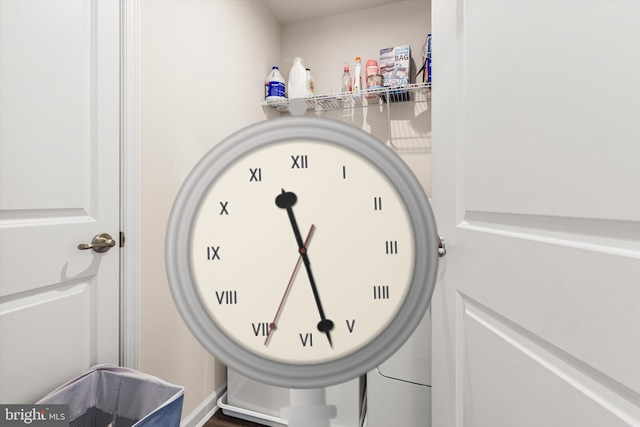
11 h 27 min 34 s
